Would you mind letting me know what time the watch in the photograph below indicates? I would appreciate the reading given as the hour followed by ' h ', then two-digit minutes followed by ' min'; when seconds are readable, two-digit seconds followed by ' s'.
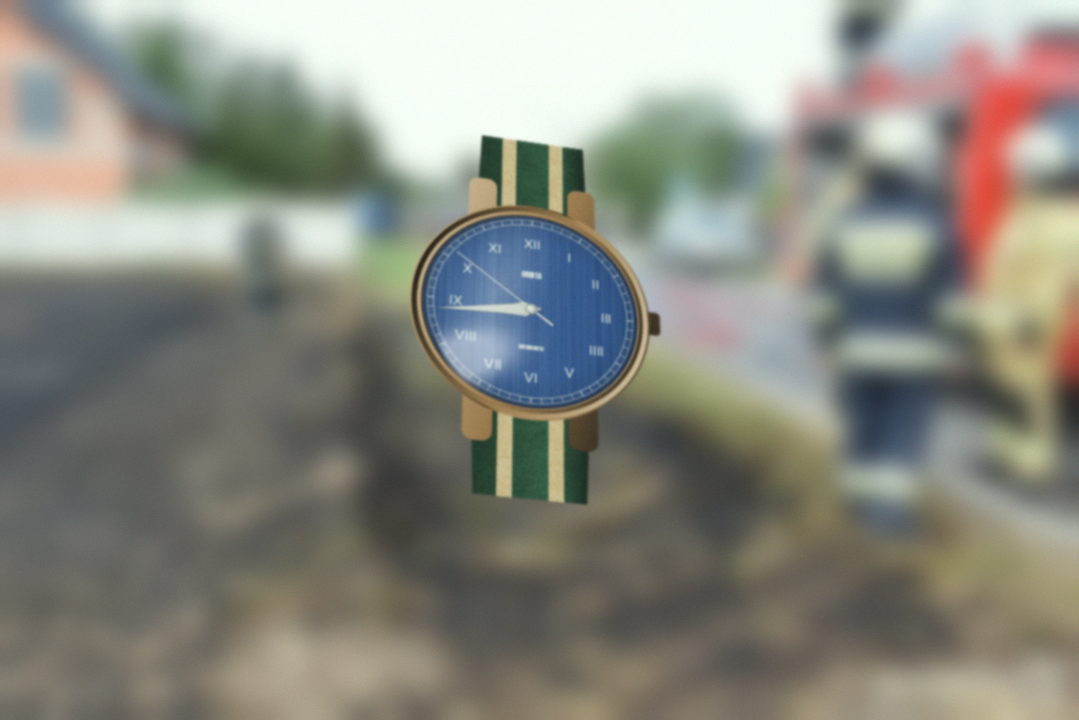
8 h 43 min 51 s
